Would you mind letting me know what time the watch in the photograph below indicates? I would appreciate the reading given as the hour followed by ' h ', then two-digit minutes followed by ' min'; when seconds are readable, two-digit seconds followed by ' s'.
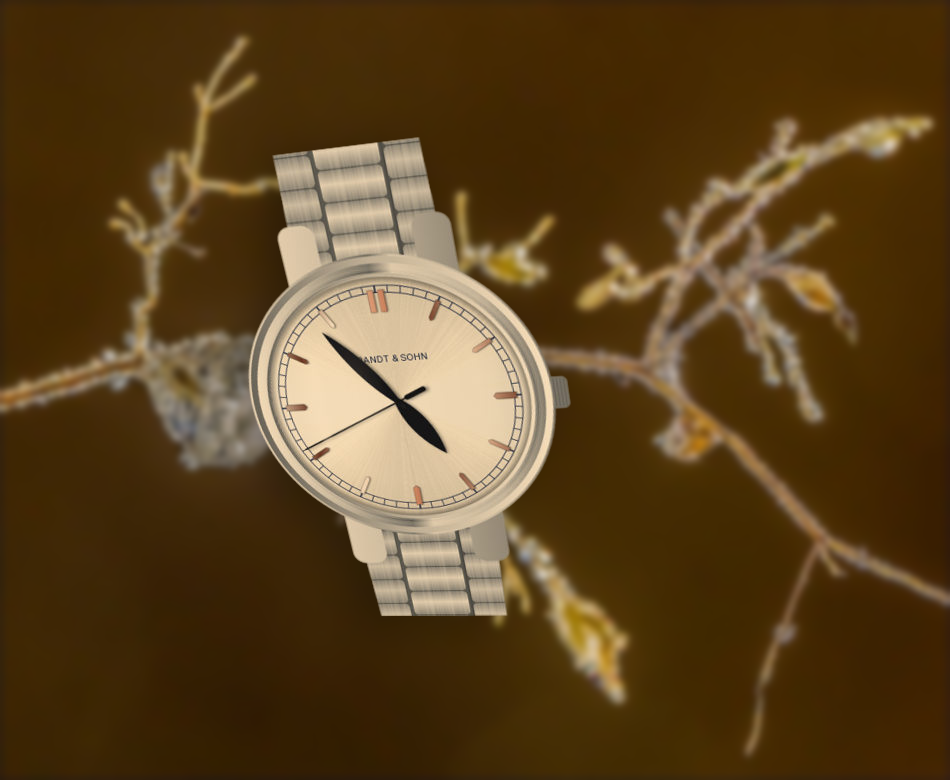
4 h 53 min 41 s
